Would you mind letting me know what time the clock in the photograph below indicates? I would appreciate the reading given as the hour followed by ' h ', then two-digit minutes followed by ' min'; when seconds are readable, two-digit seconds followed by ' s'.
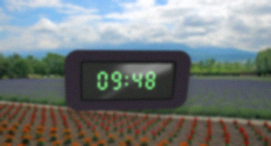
9 h 48 min
